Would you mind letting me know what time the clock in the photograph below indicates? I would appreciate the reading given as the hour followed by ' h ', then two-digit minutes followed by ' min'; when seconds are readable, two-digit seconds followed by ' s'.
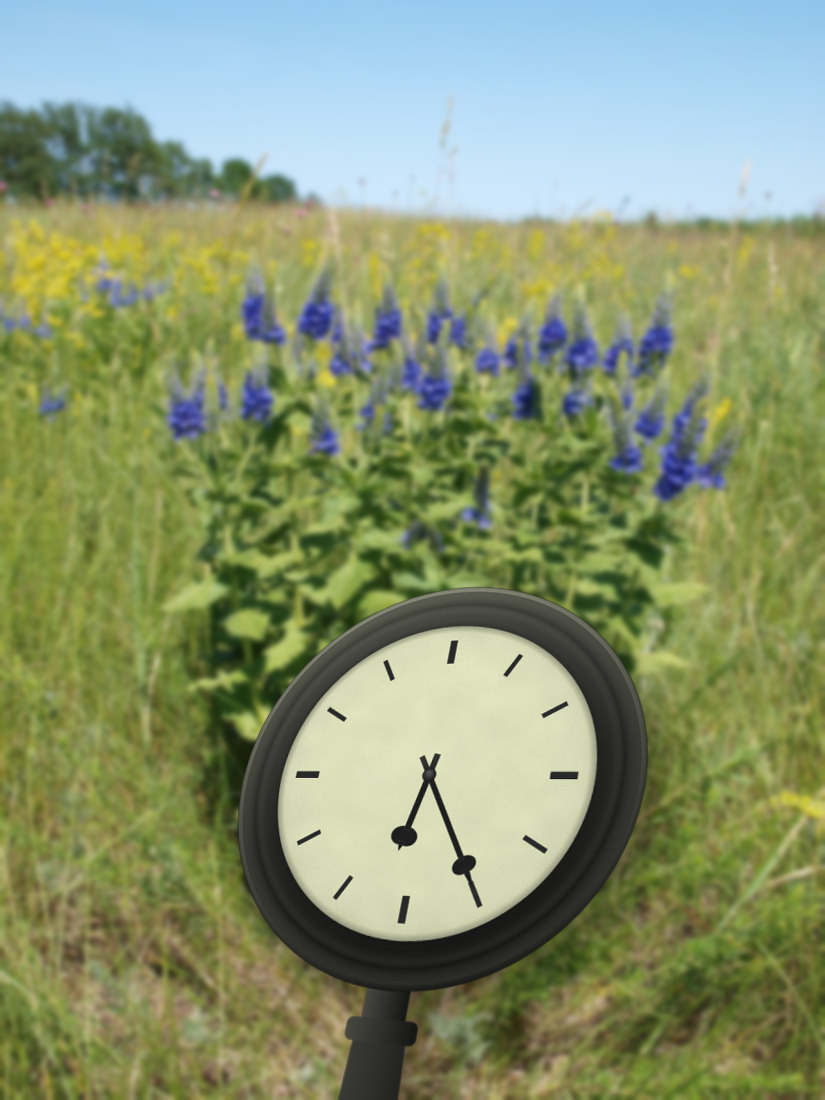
6 h 25 min
